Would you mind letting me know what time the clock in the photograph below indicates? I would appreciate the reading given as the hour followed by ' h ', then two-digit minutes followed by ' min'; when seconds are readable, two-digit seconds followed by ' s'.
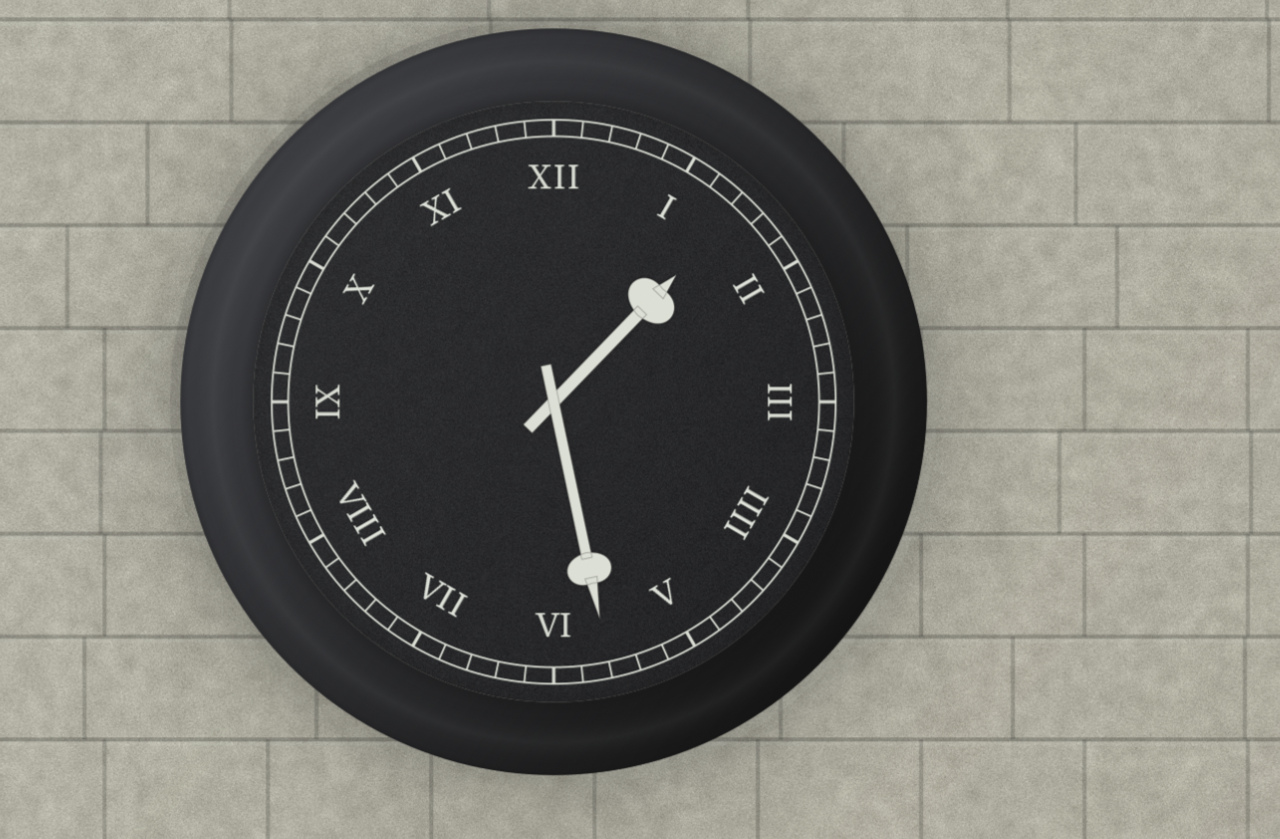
1 h 28 min
